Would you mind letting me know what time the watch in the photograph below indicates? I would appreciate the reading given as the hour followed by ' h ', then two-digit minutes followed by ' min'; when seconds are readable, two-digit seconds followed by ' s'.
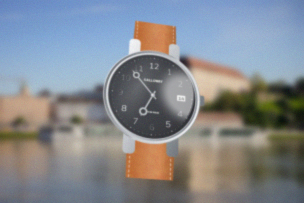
6 h 53 min
